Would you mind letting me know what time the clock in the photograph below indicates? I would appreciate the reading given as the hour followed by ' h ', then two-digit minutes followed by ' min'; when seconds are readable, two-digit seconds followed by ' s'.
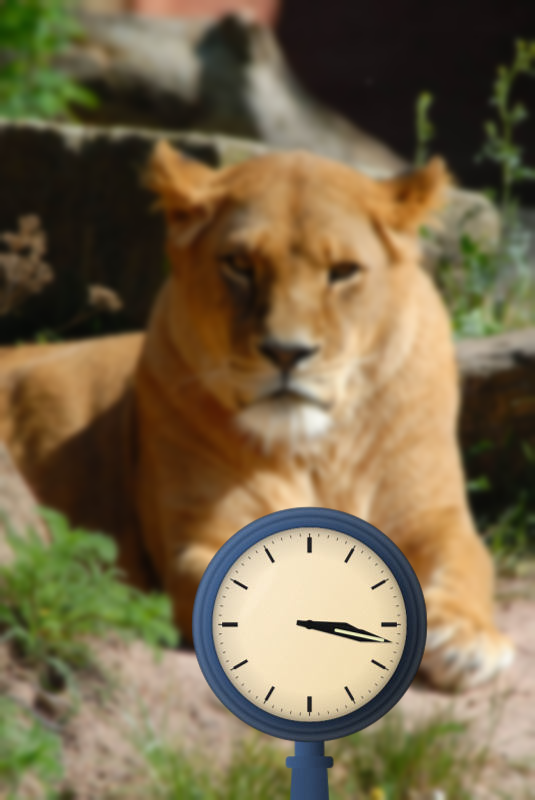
3 h 17 min
